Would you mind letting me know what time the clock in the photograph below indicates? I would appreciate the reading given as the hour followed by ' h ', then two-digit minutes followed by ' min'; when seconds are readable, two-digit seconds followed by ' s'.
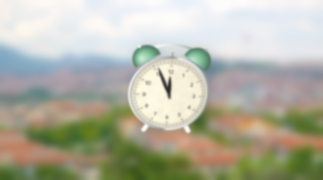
11 h 56 min
